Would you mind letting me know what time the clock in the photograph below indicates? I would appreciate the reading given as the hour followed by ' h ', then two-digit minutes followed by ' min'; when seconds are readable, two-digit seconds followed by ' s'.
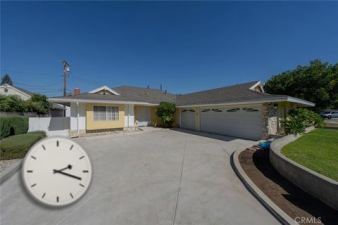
2 h 18 min
